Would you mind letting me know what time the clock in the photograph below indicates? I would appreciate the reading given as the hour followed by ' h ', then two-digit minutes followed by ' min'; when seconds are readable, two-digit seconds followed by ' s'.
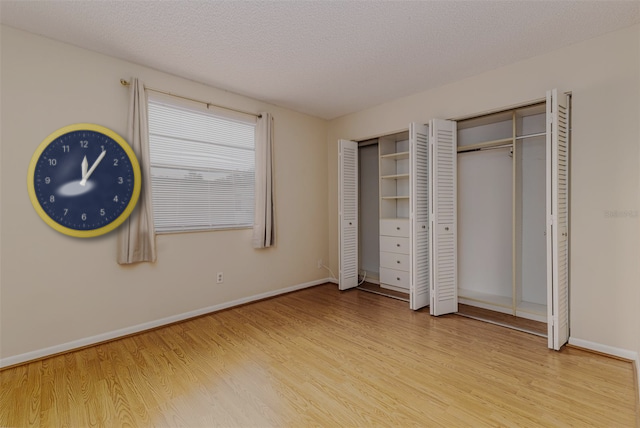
12 h 06 min
